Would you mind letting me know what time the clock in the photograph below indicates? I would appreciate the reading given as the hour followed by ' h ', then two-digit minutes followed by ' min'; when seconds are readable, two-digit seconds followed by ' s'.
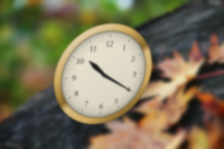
10 h 20 min
